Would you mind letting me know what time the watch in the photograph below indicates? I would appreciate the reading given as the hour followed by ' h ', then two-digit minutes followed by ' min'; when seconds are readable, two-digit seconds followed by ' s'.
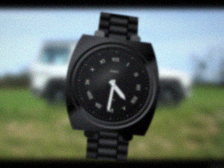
4 h 31 min
